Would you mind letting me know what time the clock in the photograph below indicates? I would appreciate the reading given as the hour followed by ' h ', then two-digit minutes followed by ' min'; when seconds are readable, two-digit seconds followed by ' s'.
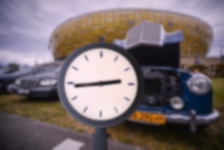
2 h 44 min
